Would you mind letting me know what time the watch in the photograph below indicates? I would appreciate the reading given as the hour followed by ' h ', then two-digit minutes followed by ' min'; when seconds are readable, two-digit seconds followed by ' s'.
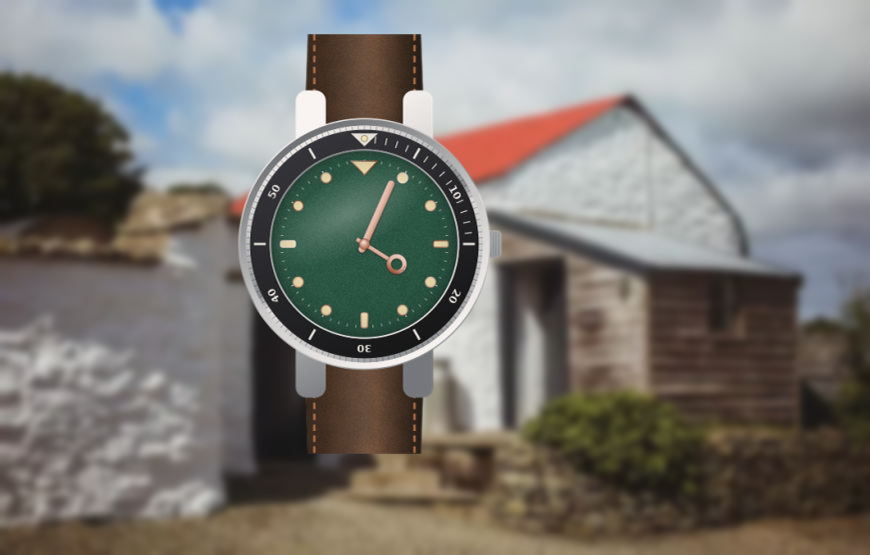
4 h 04 min
